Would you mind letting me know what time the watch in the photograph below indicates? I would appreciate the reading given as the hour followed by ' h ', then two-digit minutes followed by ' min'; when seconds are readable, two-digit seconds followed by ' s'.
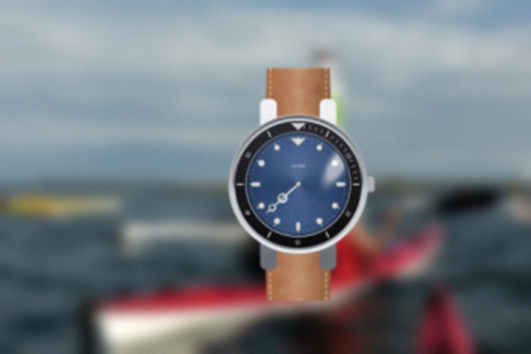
7 h 38 min
